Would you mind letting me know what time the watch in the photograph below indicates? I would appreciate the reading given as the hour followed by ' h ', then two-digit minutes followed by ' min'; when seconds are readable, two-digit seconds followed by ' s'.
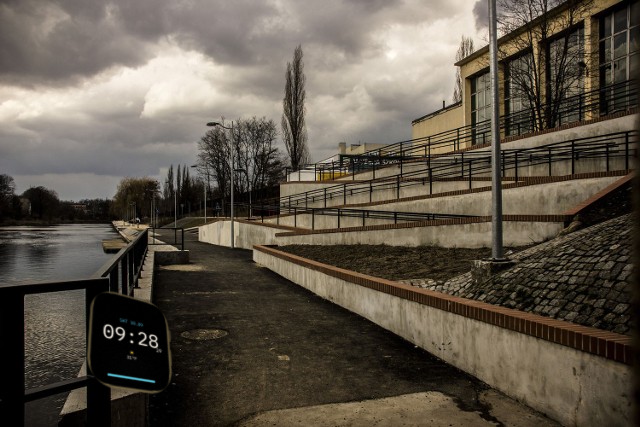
9 h 28 min
